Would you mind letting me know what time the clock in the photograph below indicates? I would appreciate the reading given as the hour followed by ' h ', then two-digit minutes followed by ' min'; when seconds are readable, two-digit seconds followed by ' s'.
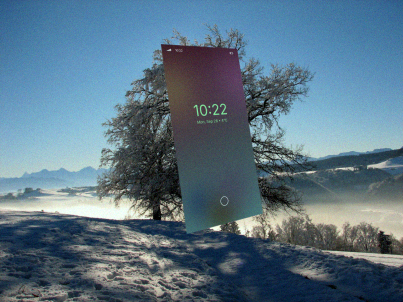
10 h 22 min
